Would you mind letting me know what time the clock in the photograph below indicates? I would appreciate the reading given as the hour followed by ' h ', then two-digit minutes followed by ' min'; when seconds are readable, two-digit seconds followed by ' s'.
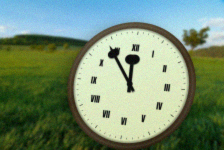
11 h 54 min
